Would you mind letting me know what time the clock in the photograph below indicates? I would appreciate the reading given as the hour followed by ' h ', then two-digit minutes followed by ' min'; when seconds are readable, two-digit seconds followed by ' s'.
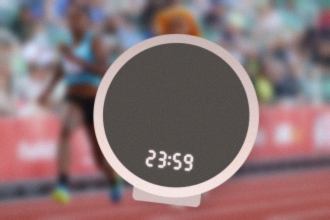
23 h 59 min
